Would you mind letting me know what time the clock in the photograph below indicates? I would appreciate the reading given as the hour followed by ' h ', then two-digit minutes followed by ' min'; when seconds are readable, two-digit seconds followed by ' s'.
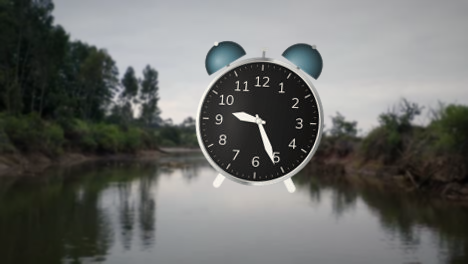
9 h 26 min
